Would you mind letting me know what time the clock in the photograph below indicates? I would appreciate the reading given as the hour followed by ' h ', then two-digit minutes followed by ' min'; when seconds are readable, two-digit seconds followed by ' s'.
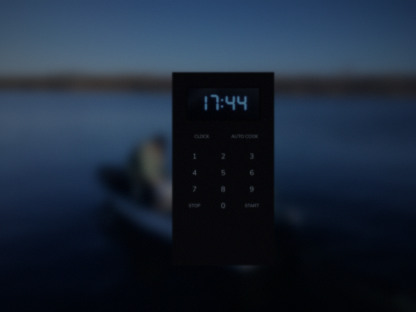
17 h 44 min
